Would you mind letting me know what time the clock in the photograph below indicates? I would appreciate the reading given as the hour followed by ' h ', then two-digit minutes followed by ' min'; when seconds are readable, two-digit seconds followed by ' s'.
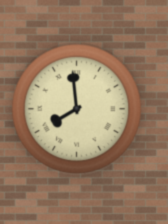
7 h 59 min
